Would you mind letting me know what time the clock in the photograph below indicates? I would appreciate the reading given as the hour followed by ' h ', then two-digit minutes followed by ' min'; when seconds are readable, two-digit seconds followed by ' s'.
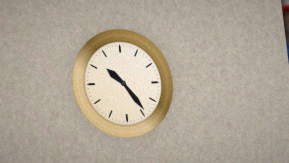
10 h 24 min
